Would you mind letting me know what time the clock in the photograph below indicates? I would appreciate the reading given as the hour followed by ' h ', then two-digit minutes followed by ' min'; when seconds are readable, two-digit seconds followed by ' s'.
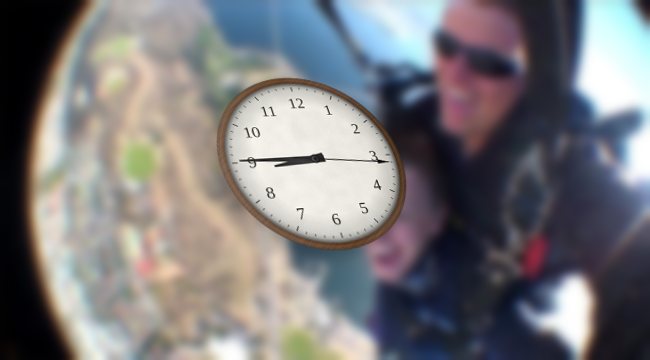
8 h 45 min 16 s
